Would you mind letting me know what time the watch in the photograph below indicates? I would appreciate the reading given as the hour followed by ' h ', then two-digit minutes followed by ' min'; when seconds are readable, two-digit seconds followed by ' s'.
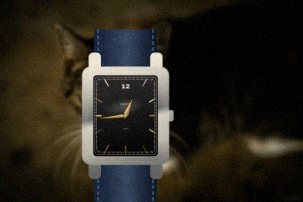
12 h 44 min
